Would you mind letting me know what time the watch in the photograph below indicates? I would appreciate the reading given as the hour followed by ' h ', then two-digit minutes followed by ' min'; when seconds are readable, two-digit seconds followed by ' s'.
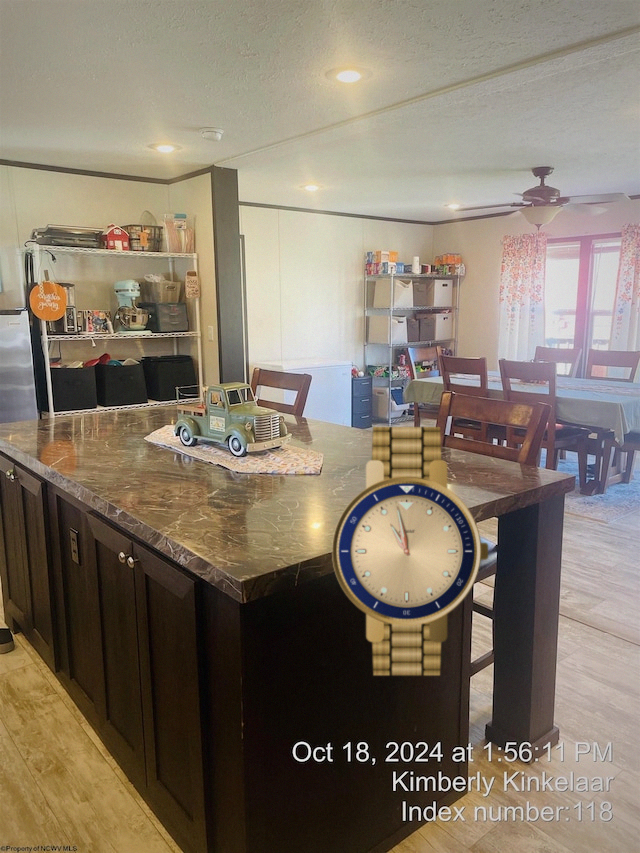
10 h 58 min
